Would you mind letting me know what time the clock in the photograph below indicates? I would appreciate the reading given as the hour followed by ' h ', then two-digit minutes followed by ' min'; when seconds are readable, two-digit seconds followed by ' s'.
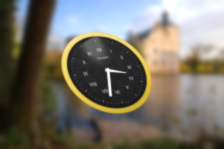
3 h 33 min
